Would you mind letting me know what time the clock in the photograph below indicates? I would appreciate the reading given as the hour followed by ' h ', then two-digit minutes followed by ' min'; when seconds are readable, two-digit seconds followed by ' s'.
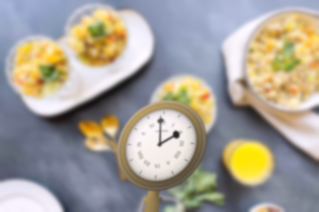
1 h 59 min
